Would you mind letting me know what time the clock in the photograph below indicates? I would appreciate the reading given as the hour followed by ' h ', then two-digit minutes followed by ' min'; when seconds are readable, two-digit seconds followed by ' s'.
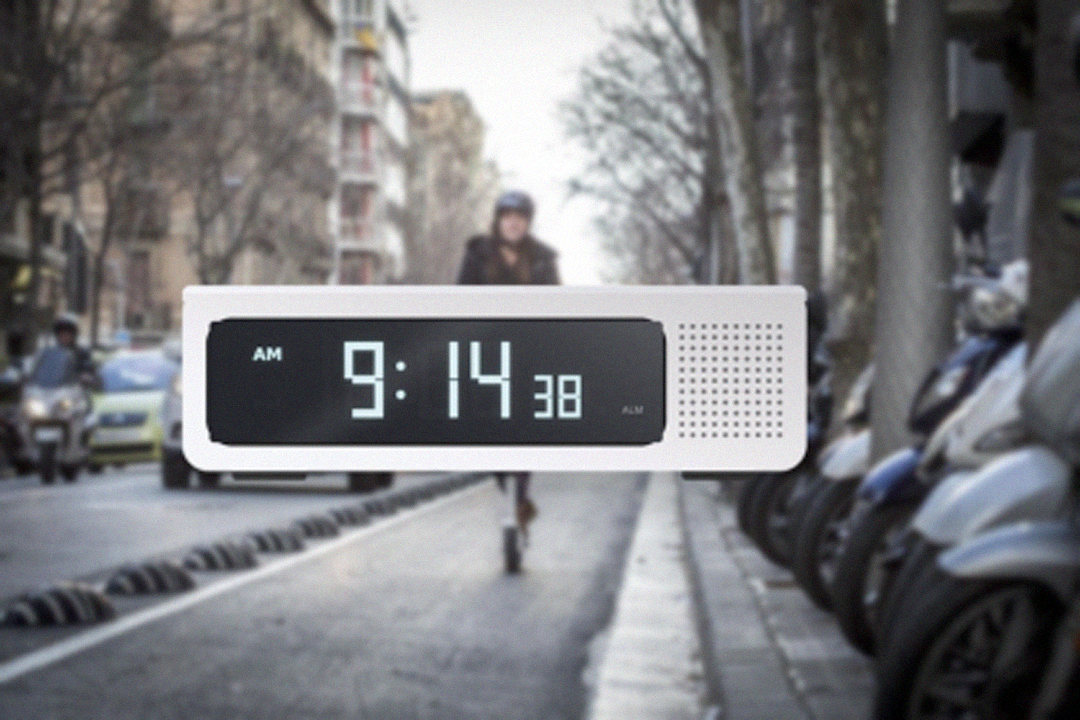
9 h 14 min 38 s
